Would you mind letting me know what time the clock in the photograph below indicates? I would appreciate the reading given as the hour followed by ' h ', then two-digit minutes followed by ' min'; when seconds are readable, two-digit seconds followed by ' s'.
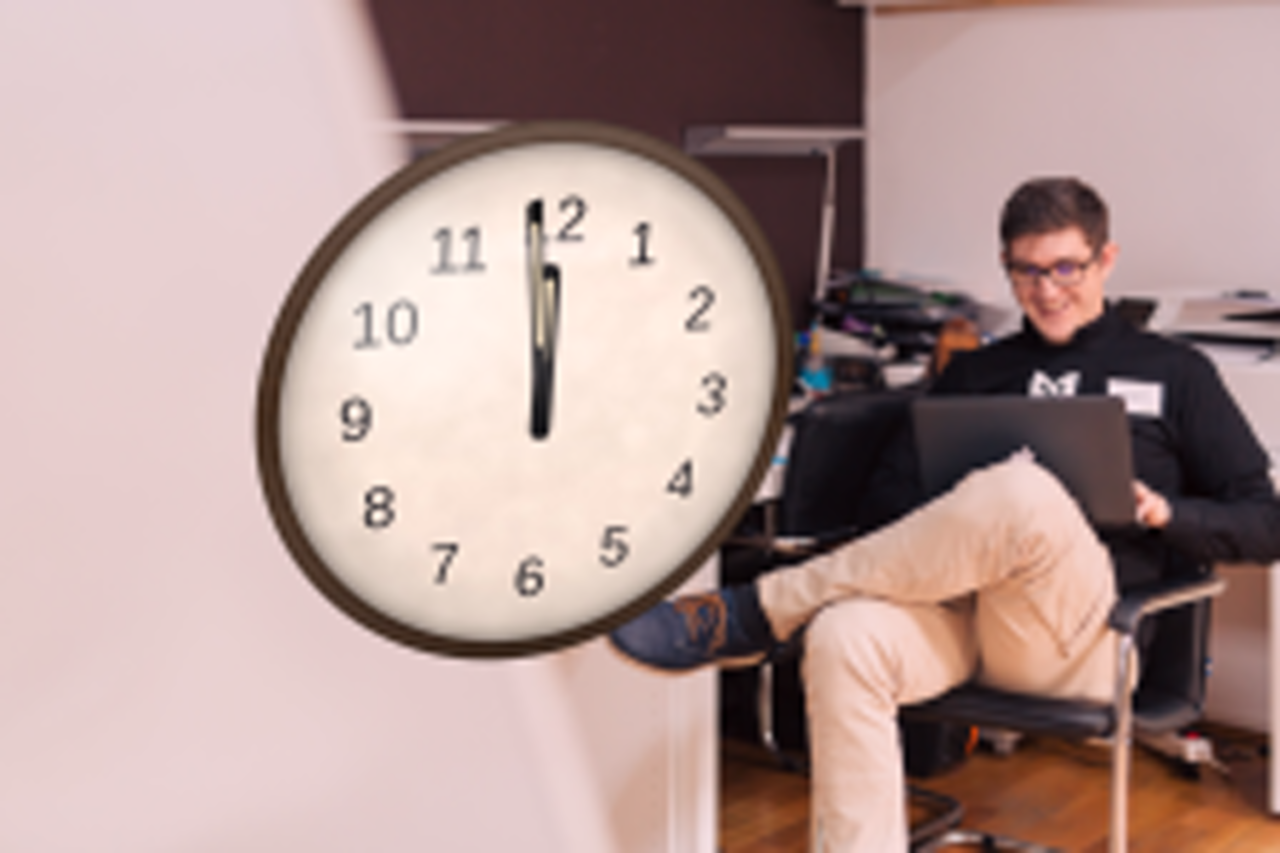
11 h 59 min
